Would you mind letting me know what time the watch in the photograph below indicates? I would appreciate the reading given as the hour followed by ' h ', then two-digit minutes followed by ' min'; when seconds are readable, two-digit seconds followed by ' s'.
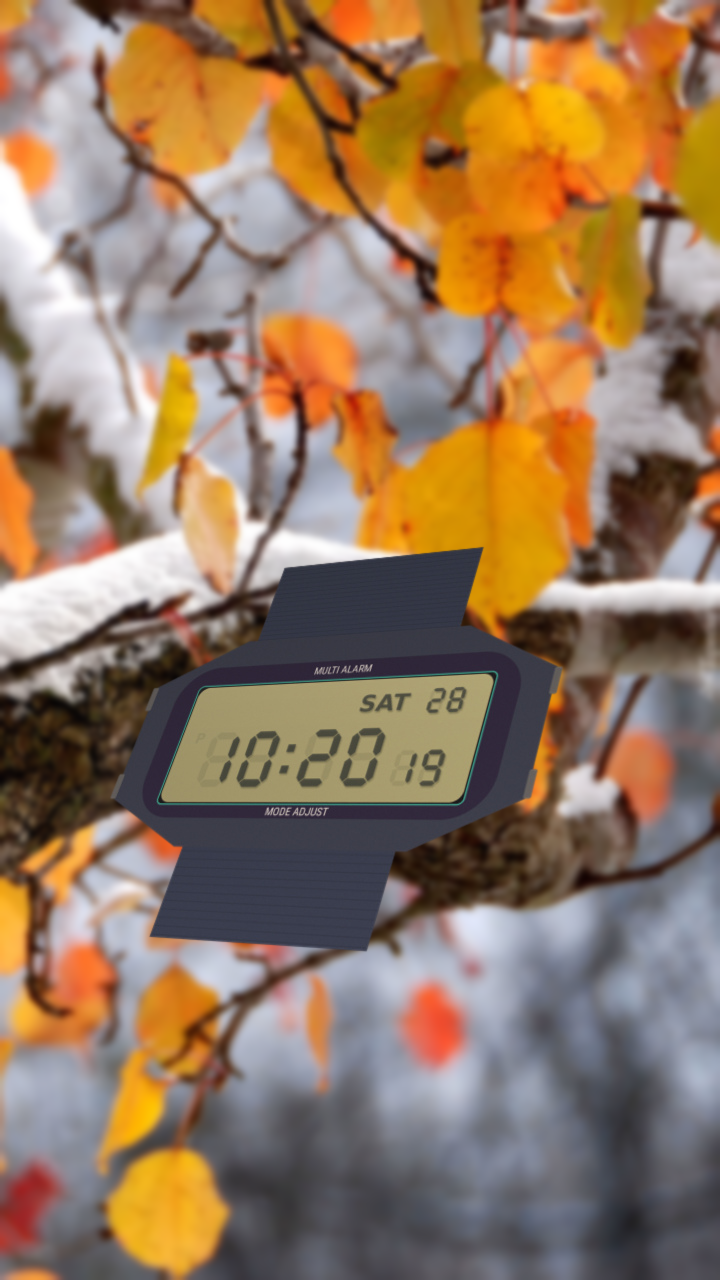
10 h 20 min 19 s
